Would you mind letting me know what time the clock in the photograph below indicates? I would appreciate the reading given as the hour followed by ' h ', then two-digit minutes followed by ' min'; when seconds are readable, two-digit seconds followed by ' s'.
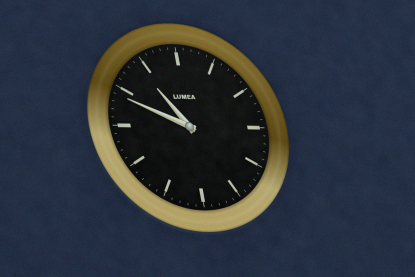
10 h 49 min
